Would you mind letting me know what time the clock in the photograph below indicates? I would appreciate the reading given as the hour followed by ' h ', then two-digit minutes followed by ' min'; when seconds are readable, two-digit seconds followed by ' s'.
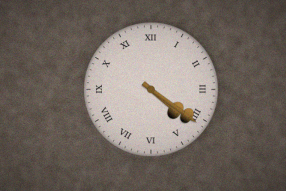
4 h 21 min
